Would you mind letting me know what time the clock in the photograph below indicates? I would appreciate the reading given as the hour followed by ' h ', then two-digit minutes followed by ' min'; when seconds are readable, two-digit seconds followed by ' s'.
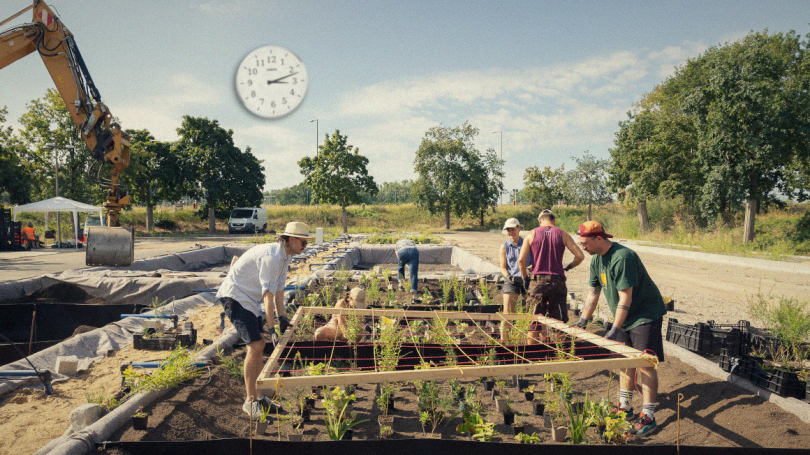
3 h 12 min
